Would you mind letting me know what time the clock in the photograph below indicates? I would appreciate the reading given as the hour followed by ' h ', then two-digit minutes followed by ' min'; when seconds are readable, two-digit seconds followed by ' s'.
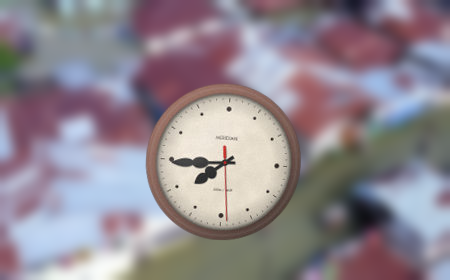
7 h 44 min 29 s
